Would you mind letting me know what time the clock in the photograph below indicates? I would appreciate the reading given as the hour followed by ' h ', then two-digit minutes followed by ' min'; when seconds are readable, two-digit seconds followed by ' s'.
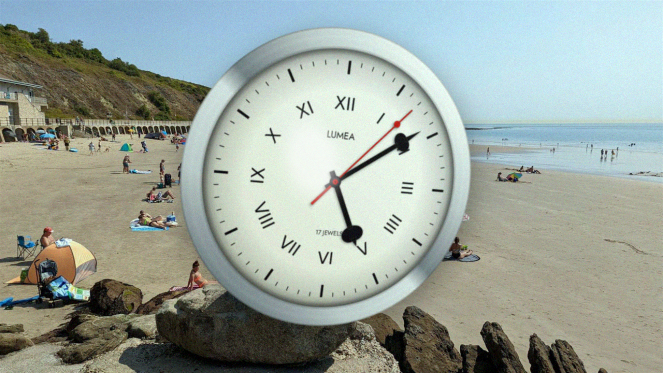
5 h 09 min 07 s
